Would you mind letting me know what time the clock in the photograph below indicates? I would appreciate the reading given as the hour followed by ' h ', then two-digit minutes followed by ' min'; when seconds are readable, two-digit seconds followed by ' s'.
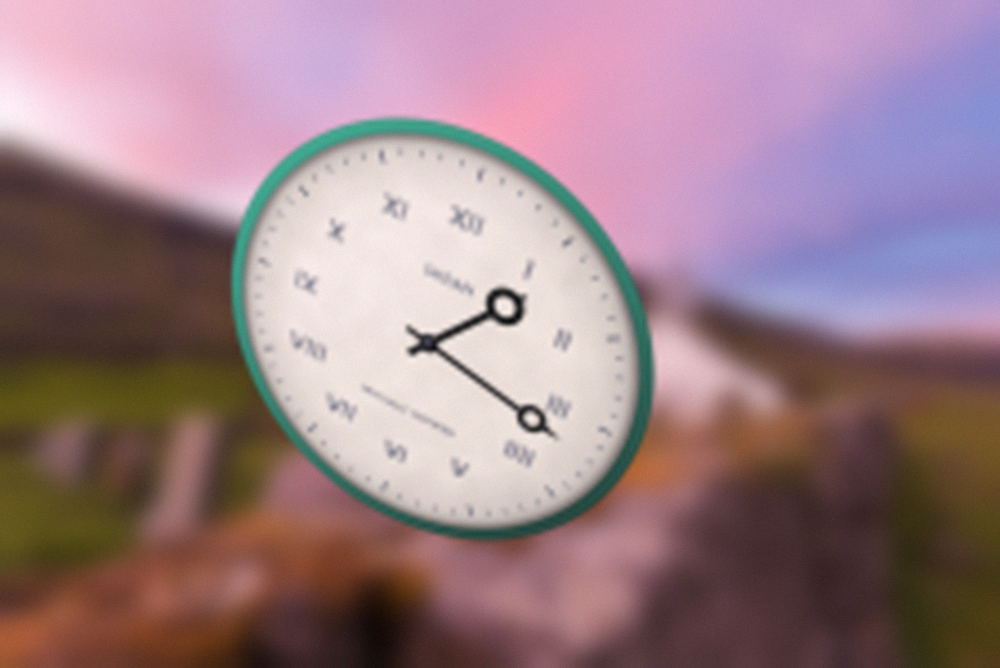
1 h 17 min
